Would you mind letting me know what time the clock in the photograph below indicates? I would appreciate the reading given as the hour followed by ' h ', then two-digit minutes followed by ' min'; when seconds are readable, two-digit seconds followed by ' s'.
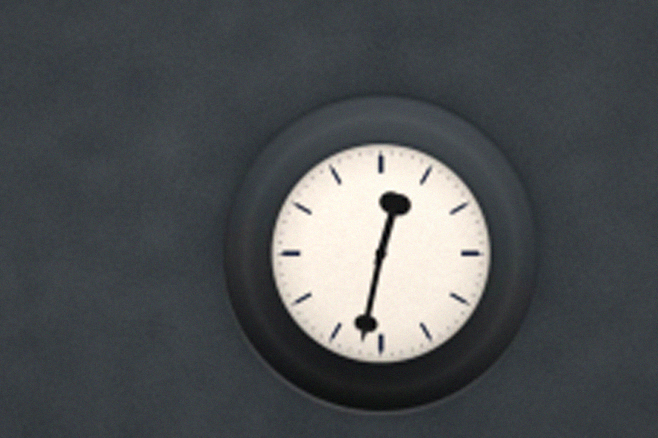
12 h 32 min
